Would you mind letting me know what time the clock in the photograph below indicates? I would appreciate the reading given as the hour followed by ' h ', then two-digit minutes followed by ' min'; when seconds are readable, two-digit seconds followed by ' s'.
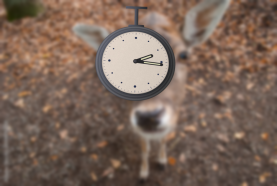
2 h 16 min
